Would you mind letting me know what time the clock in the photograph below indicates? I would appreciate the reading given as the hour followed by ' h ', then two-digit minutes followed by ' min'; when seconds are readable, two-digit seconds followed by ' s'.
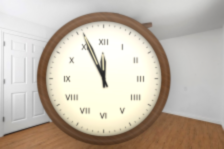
11 h 56 min
